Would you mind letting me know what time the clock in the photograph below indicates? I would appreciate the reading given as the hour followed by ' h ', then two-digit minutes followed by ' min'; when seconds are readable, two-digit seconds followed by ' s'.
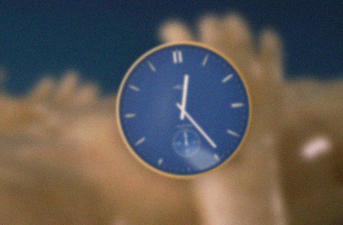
12 h 24 min
